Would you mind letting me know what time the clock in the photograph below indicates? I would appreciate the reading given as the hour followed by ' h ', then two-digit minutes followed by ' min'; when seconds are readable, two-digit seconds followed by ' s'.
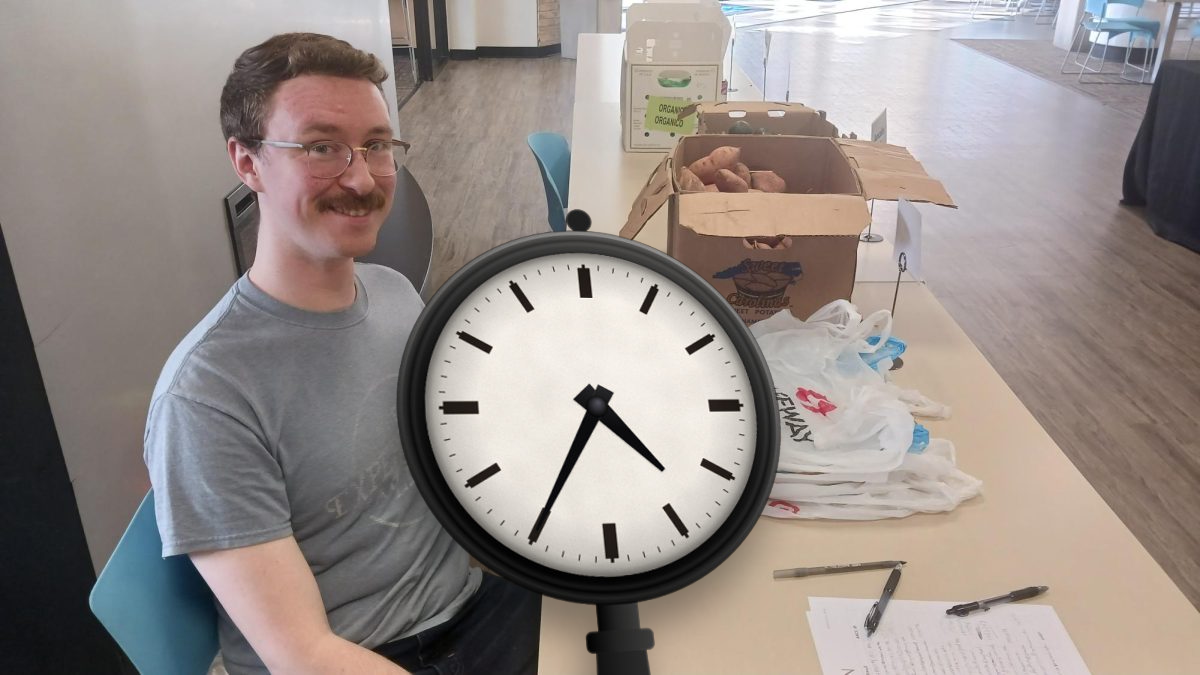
4 h 35 min
